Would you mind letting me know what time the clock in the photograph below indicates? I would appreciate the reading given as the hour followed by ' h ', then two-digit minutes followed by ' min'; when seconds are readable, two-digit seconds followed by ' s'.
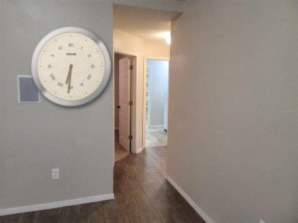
6 h 31 min
